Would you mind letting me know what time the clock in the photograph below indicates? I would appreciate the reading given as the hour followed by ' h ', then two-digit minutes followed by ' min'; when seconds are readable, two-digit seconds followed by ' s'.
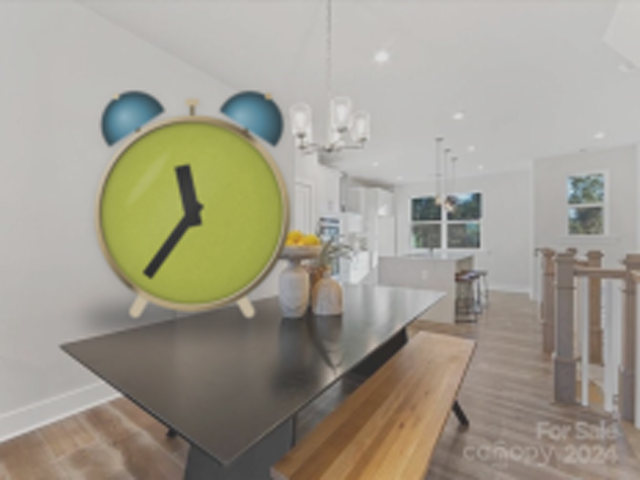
11 h 36 min
